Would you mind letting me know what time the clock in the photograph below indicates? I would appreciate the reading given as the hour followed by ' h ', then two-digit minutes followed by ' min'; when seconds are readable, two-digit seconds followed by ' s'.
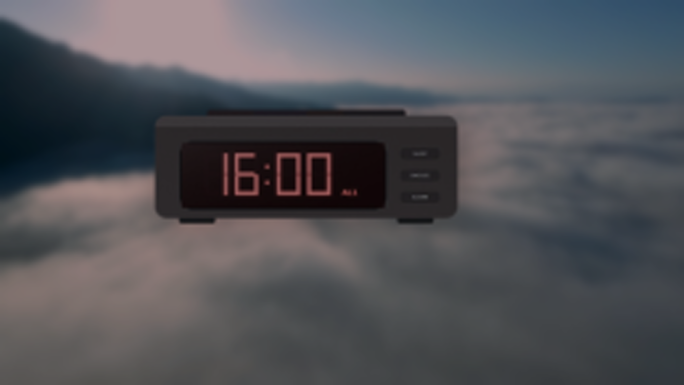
16 h 00 min
